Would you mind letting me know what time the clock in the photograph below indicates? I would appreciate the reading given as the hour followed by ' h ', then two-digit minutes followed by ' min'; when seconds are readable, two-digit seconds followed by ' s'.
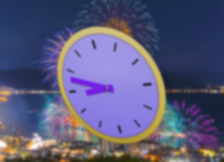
8 h 48 min
